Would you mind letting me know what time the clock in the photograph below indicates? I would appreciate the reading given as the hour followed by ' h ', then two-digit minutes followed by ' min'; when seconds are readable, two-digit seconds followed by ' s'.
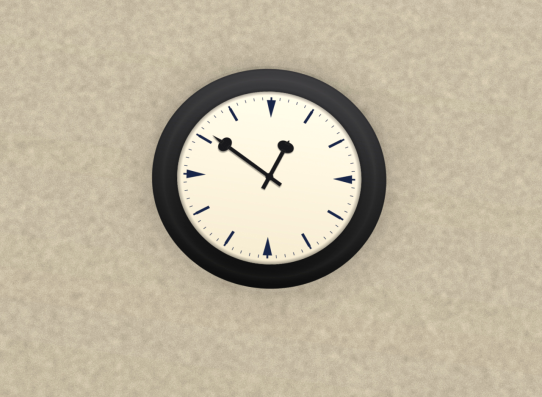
12 h 51 min
